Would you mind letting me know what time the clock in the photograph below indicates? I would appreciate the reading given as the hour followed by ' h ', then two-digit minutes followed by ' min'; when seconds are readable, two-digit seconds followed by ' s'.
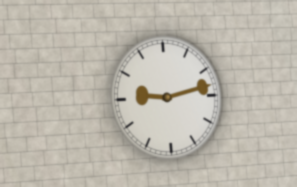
9 h 13 min
